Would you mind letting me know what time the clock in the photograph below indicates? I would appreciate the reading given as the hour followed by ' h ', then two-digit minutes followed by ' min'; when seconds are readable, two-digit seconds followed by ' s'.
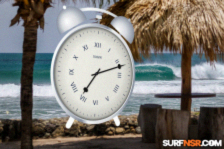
7 h 12 min
